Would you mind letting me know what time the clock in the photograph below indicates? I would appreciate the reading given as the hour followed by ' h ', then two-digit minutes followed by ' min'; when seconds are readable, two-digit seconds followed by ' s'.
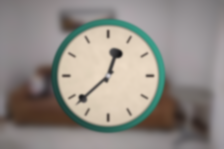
12 h 38 min
